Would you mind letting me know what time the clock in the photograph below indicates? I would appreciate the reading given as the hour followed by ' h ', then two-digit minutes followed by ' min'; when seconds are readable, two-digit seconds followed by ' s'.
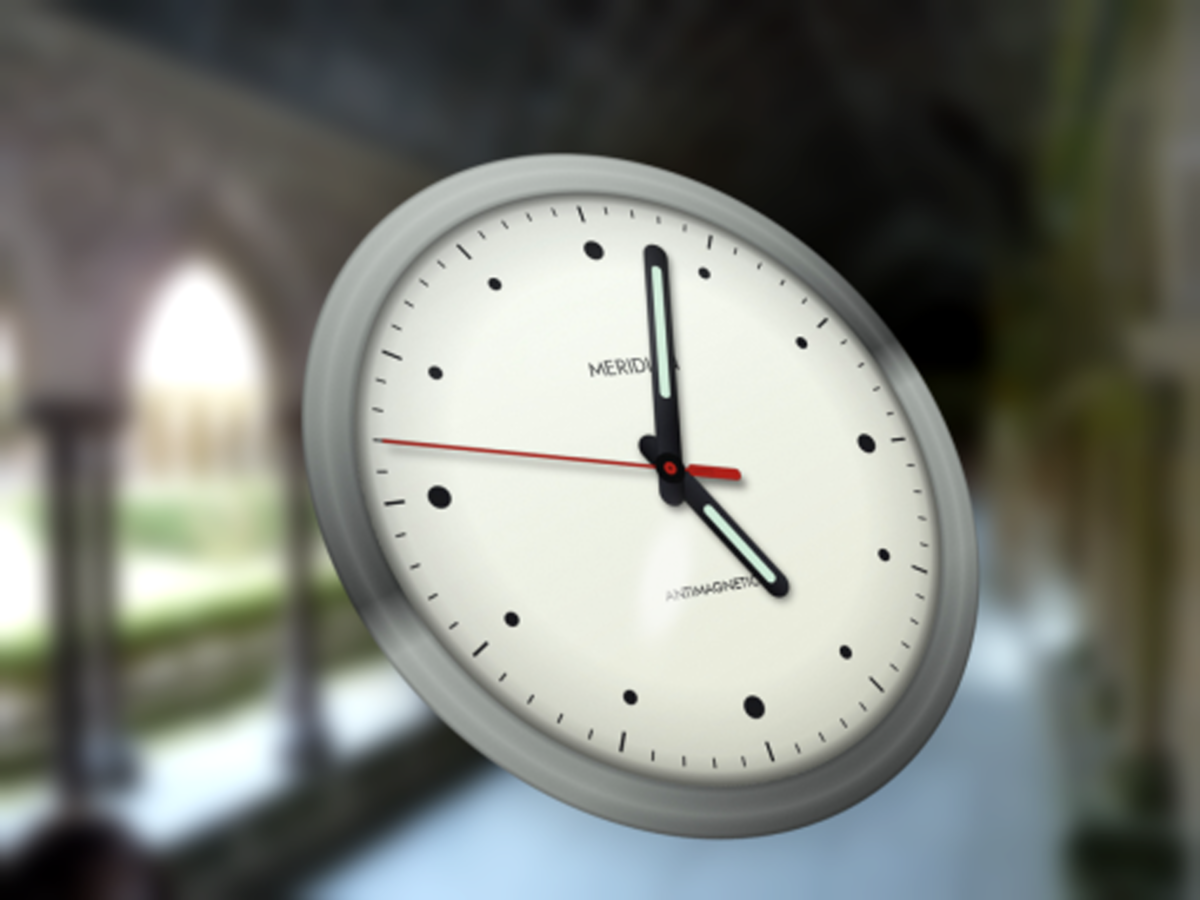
5 h 02 min 47 s
